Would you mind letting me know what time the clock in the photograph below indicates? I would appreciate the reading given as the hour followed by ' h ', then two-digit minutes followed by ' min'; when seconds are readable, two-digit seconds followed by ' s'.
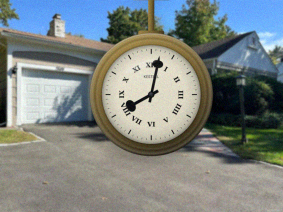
8 h 02 min
